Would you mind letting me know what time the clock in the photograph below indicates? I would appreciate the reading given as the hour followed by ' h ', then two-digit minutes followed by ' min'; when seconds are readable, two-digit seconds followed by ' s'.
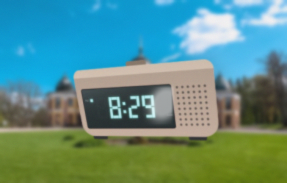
8 h 29 min
